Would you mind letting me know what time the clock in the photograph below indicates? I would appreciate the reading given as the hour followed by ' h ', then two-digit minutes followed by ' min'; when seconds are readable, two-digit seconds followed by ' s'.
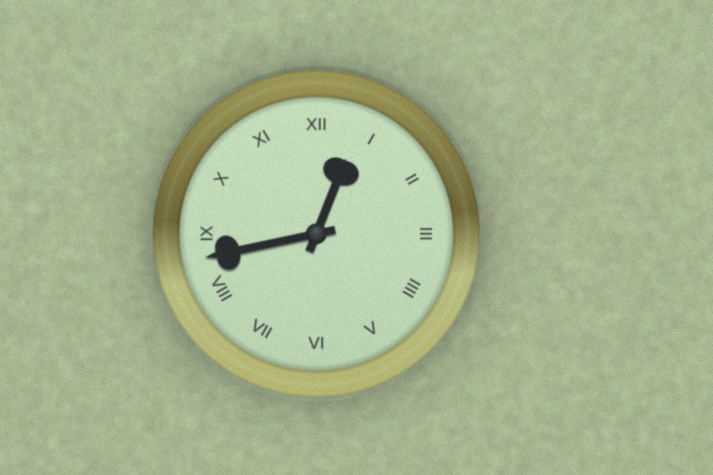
12 h 43 min
